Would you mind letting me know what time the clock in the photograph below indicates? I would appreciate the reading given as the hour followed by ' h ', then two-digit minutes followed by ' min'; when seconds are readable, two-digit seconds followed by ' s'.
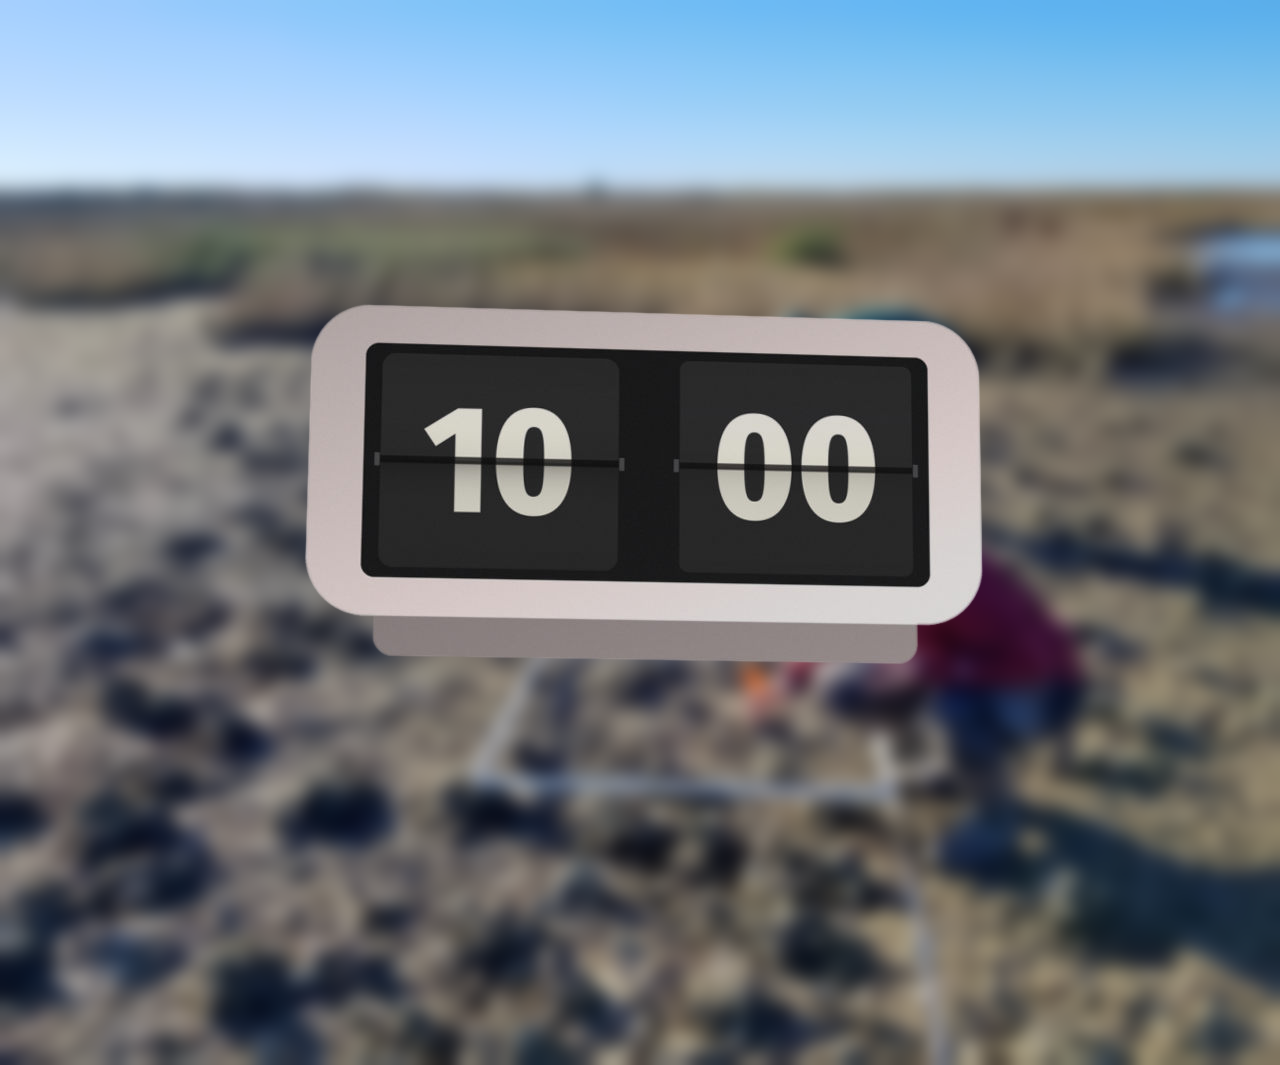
10 h 00 min
